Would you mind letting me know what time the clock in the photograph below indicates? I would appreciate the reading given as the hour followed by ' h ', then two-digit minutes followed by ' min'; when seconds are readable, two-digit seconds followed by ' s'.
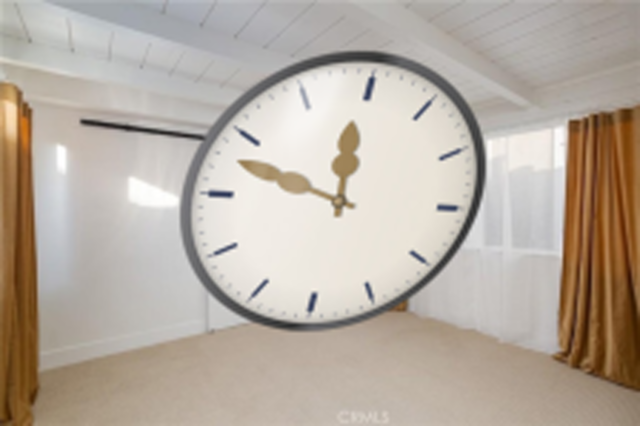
11 h 48 min
